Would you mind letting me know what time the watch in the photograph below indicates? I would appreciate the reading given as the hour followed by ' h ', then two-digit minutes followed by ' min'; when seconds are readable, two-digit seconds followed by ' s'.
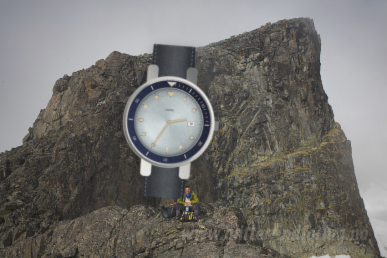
2 h 35 min
